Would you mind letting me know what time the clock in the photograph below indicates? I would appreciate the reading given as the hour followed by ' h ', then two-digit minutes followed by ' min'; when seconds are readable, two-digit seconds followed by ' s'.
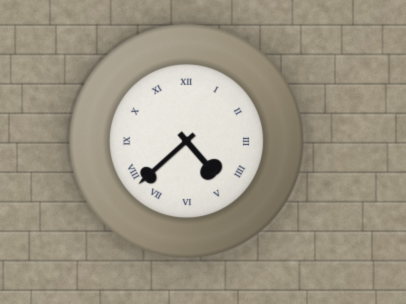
4 h 38 min
